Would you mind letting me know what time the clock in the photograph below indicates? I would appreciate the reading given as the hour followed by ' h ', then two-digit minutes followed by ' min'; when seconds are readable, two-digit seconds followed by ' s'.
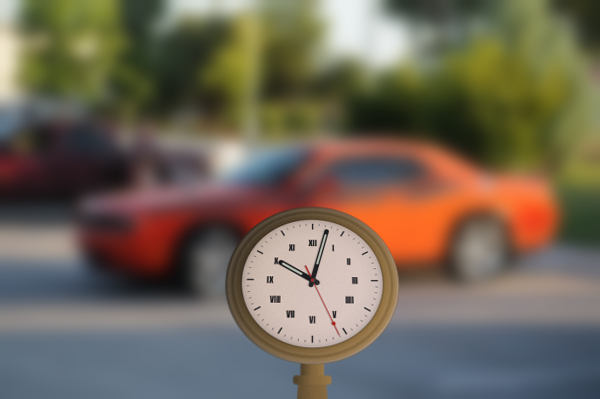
10 h 02 min 26 s
